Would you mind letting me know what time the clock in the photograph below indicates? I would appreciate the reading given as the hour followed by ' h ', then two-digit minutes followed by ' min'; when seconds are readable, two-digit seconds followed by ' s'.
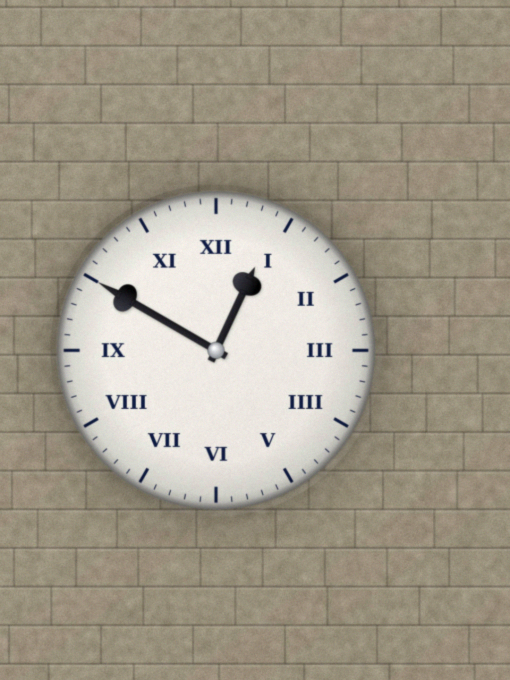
12 h 50 min
